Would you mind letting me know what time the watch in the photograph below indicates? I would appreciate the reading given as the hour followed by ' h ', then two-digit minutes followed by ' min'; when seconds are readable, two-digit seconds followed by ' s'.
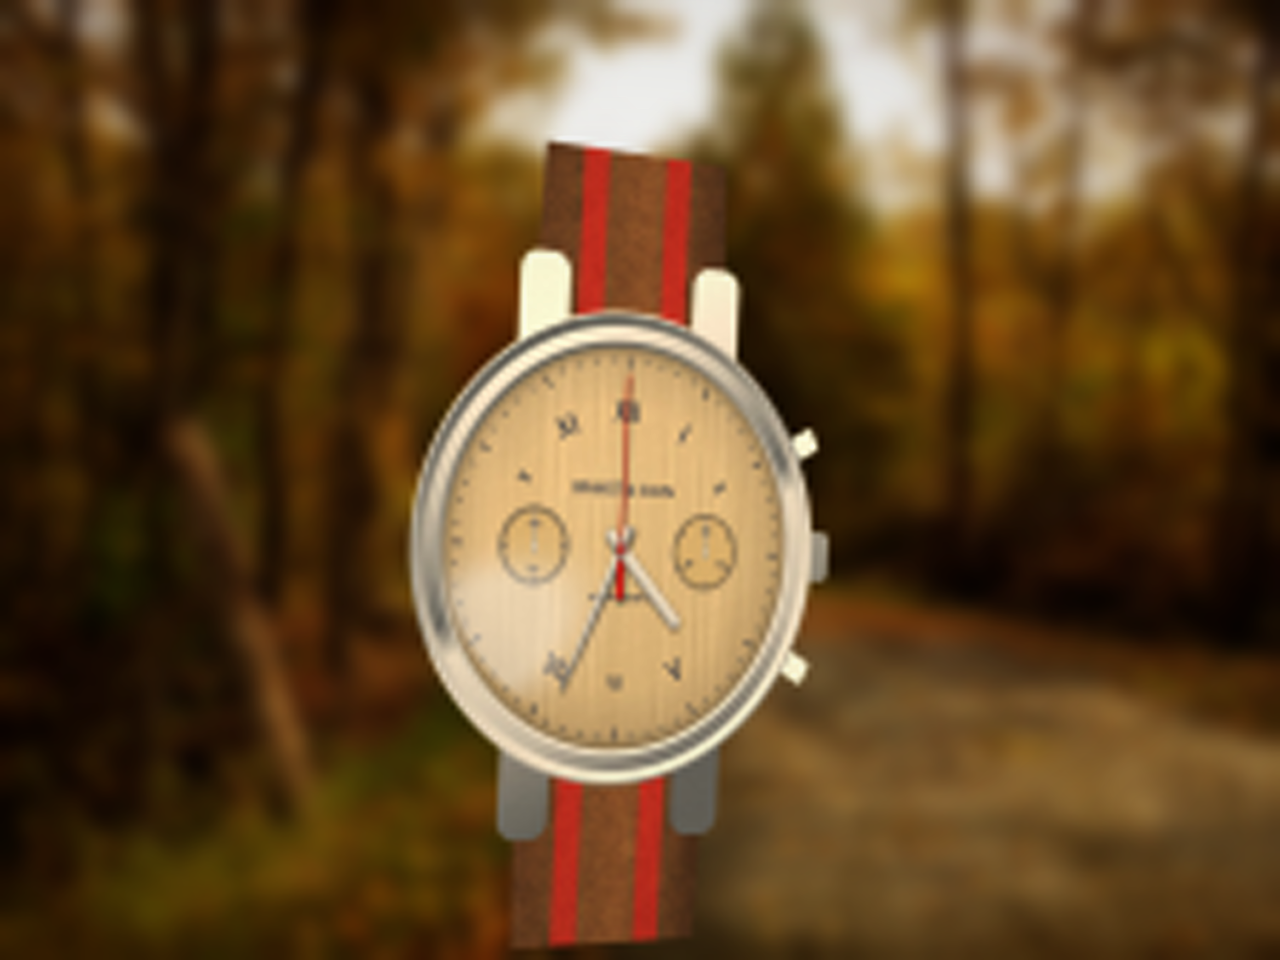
4 h 34 min
